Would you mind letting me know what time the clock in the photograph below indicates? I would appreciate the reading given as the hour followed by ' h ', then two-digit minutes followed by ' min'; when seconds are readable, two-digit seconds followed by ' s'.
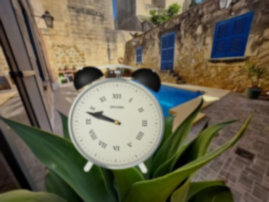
9 h 48 min
